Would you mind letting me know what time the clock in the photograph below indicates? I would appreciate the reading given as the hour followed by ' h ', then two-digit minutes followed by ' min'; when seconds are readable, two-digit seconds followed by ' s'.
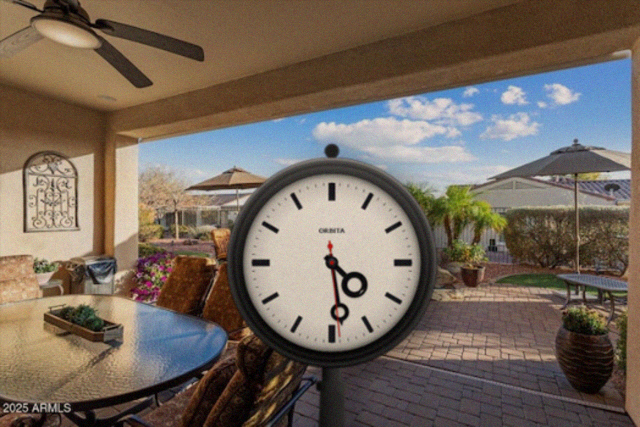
4 h 28 min 29 s
